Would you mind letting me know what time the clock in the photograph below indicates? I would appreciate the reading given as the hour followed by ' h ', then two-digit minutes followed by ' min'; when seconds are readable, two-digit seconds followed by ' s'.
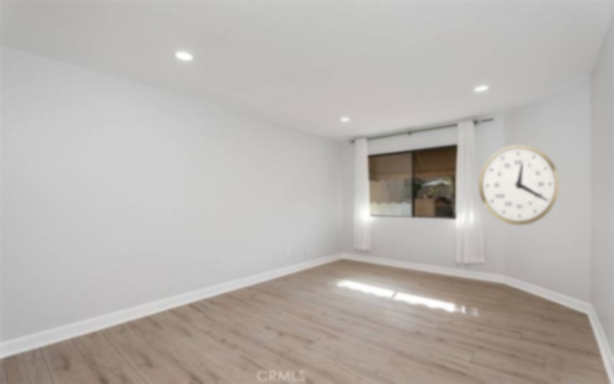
12 h 20 min
